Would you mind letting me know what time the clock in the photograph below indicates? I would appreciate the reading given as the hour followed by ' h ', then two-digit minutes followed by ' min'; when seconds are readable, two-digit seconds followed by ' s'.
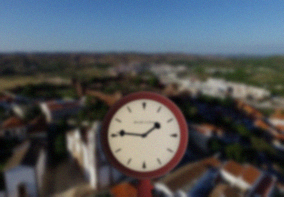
1 h 46 min
